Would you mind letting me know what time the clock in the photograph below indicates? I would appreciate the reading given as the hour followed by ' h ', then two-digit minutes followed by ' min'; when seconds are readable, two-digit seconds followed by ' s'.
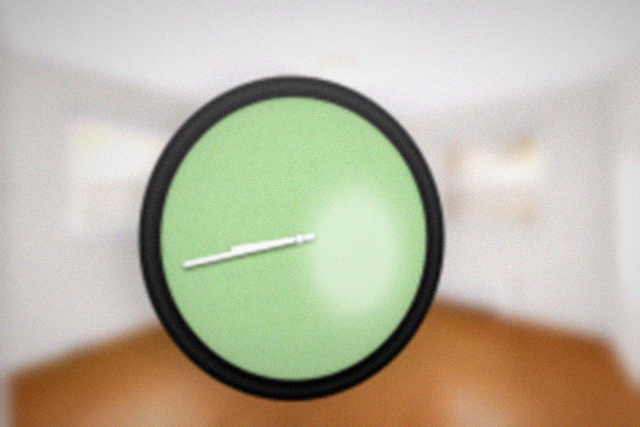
8 h 43 min
